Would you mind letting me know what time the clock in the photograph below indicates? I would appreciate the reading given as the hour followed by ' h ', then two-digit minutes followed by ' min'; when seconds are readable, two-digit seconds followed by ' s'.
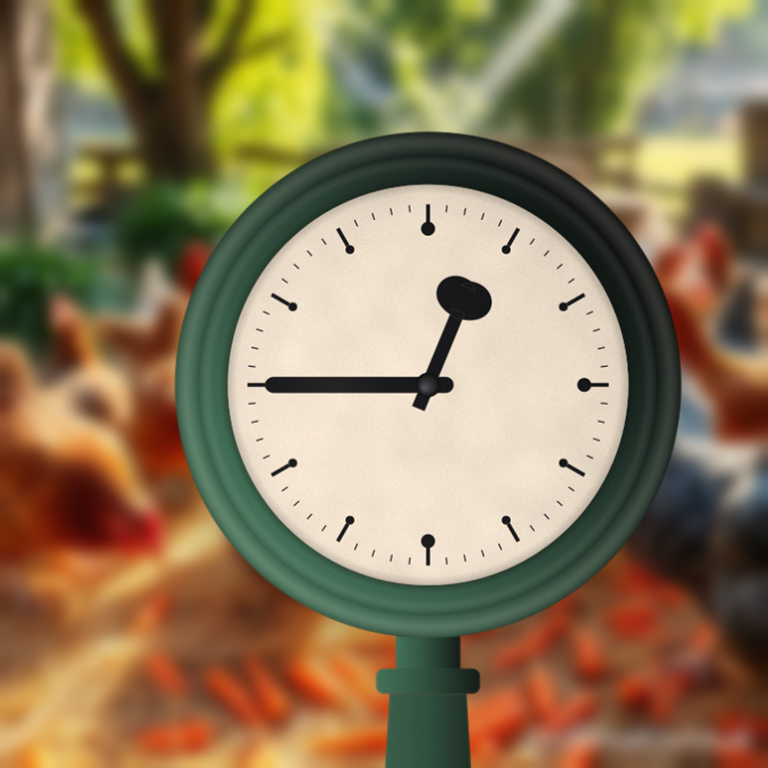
12 h 45 min
